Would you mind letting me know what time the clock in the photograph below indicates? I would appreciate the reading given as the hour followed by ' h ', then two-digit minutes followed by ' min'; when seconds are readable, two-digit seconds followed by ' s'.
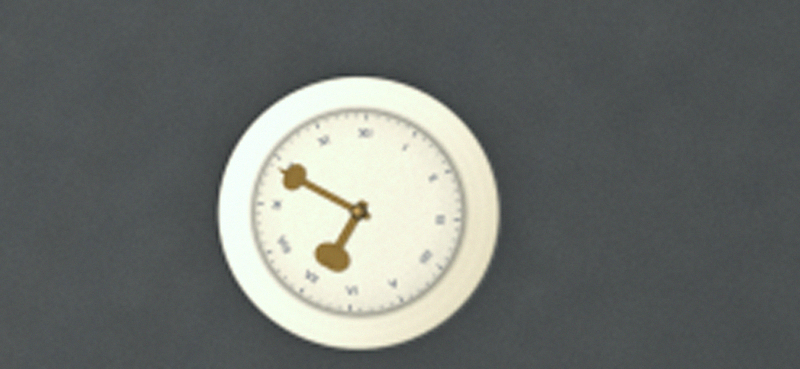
6 h 49 min
